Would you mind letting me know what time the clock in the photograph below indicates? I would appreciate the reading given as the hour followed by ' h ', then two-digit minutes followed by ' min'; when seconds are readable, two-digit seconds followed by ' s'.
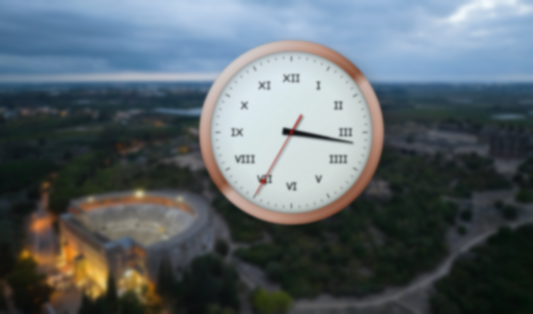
3 h 16 min 35 s
